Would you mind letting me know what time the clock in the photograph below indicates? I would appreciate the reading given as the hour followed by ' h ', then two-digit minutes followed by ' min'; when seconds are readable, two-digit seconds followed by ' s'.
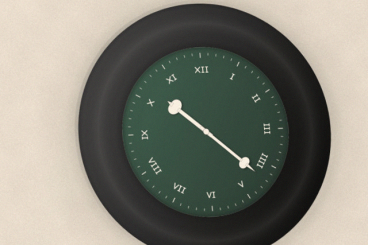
10 h 22 min
